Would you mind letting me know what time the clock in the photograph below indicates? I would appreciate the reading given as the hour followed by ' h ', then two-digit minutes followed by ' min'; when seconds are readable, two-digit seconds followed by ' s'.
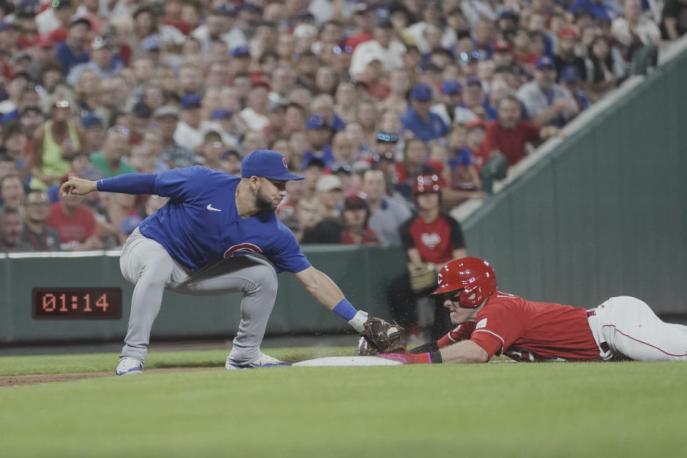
1 h 14 min
